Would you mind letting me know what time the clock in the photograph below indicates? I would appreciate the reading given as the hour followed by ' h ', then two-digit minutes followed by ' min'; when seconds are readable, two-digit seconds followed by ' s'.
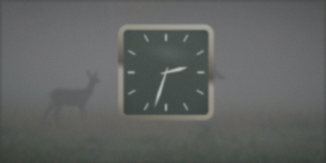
2 h 33 min
